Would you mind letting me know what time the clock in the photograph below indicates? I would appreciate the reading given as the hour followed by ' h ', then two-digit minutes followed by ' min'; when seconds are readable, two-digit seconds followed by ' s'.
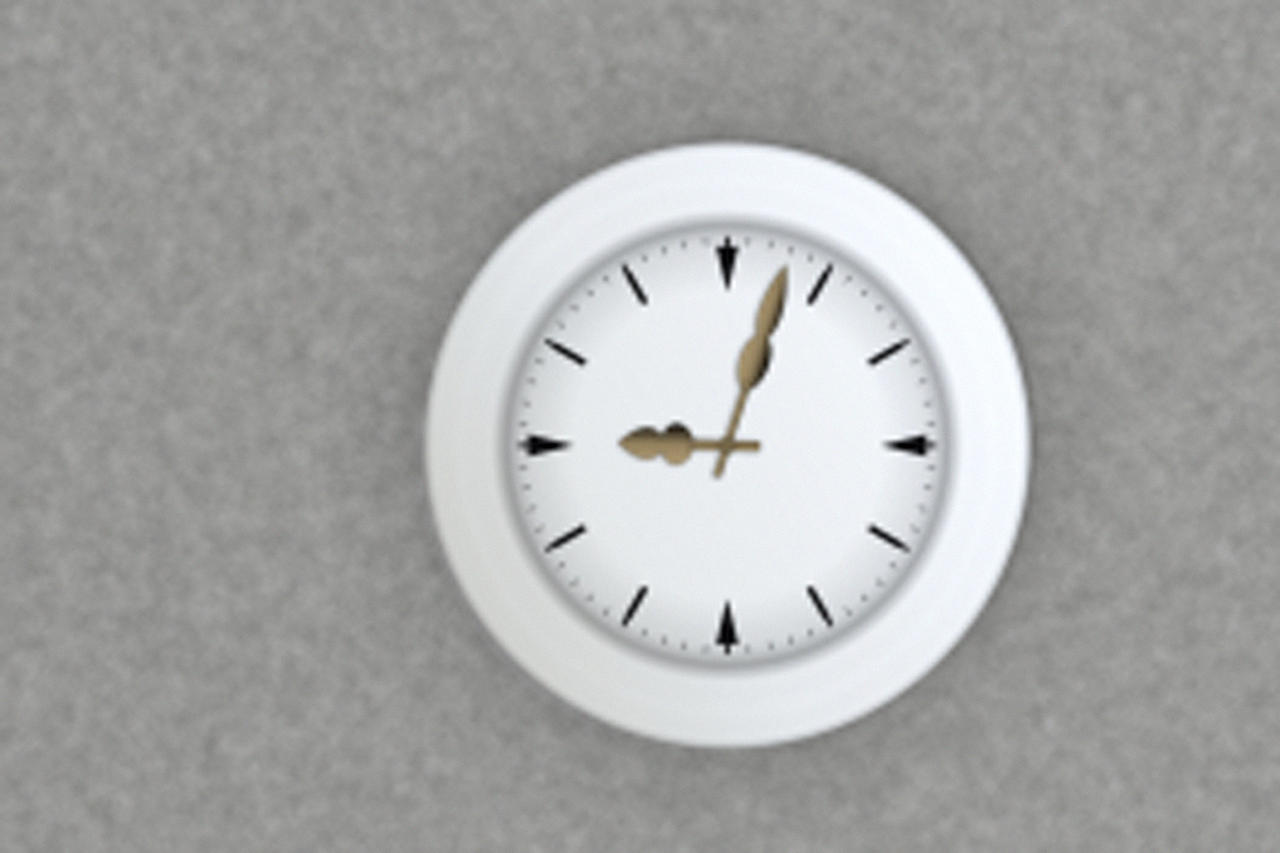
9 h 03 min
